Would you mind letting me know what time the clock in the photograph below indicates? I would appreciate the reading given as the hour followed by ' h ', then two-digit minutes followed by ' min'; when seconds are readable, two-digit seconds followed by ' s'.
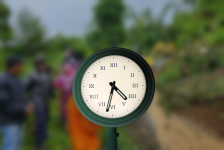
4 h 32 min
